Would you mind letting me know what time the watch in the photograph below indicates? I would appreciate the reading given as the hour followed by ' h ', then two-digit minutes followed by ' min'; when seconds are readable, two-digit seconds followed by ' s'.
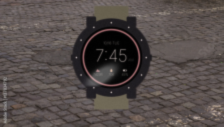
7 h 45 min
